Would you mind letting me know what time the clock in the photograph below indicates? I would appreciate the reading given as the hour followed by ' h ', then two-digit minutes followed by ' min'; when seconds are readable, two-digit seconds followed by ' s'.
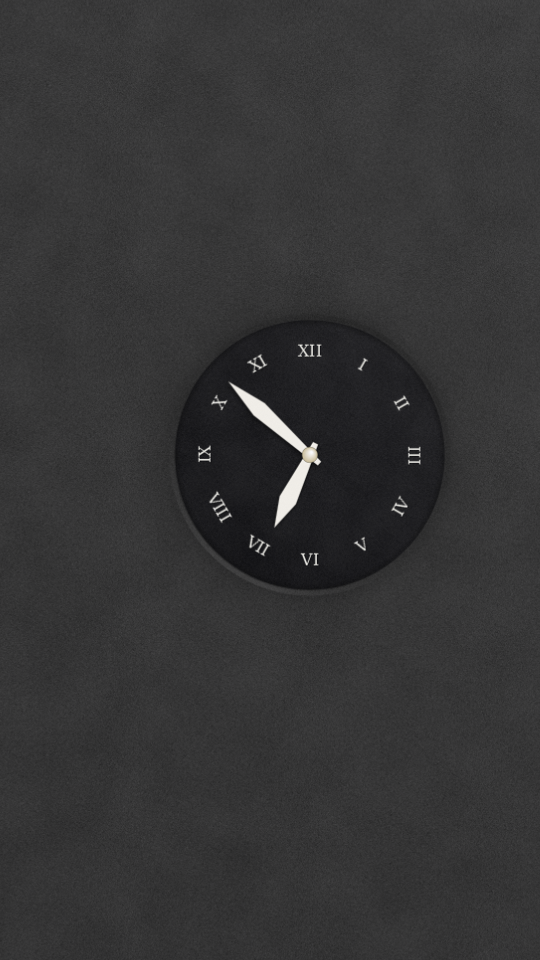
6 h 52 min
